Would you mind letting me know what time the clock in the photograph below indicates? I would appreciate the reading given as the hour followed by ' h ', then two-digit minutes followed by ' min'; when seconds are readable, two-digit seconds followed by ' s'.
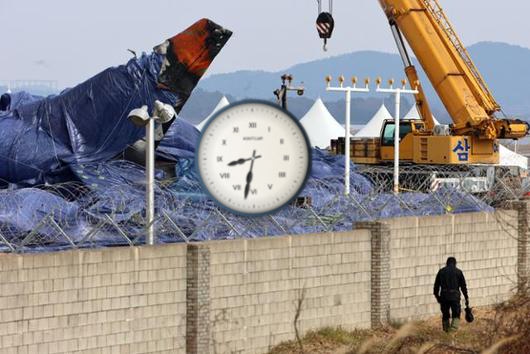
8 h 32 min
